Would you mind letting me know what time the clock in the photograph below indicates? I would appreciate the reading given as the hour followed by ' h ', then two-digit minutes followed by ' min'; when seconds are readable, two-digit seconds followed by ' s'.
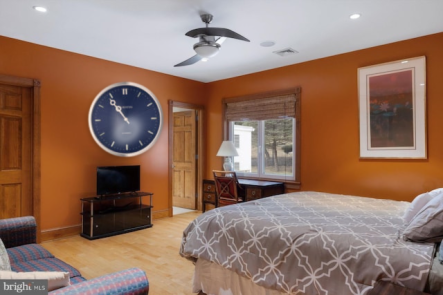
10 h 54 min
